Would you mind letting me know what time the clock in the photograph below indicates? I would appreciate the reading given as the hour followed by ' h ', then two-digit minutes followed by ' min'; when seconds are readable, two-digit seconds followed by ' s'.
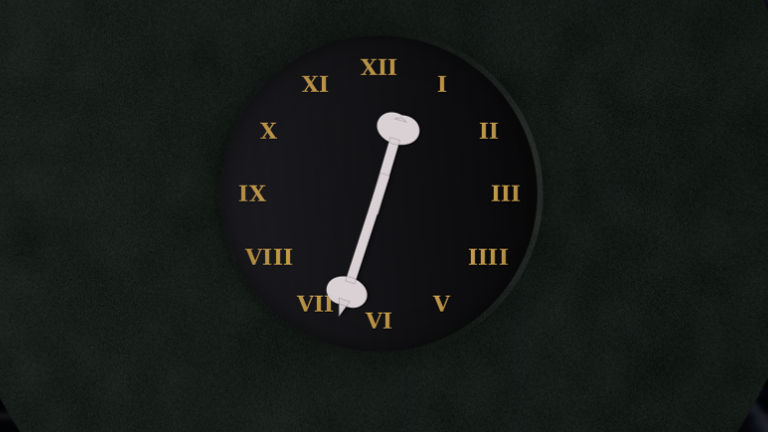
12 h 33 min
